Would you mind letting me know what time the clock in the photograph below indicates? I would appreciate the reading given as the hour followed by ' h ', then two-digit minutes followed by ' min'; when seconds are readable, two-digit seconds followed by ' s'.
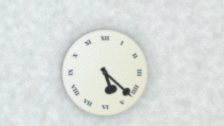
5 h 22 min
